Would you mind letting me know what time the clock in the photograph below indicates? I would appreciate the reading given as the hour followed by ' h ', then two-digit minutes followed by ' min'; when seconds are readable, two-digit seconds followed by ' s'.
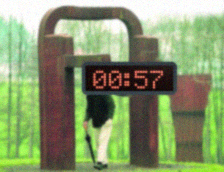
0 h 57 min
